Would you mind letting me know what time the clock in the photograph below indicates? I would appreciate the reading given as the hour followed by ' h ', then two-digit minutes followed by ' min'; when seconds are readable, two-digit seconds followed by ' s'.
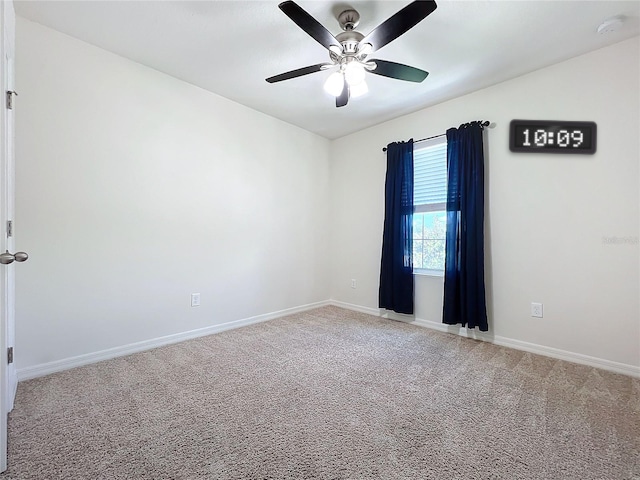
10 h 09 min
